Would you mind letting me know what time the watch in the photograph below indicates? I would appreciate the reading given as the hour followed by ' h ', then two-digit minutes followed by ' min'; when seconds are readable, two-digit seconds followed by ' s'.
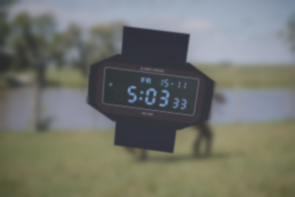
5 h 03 min 33 s
